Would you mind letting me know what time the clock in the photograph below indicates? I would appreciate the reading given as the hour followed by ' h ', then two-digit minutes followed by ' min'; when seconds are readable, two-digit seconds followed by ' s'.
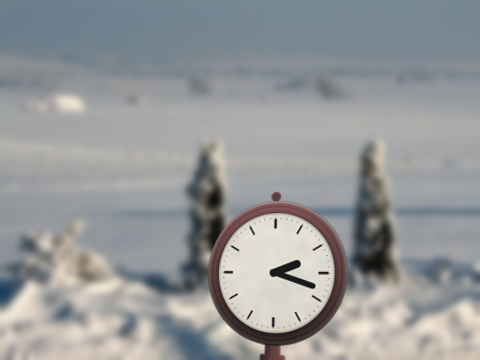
2 h 18 min
